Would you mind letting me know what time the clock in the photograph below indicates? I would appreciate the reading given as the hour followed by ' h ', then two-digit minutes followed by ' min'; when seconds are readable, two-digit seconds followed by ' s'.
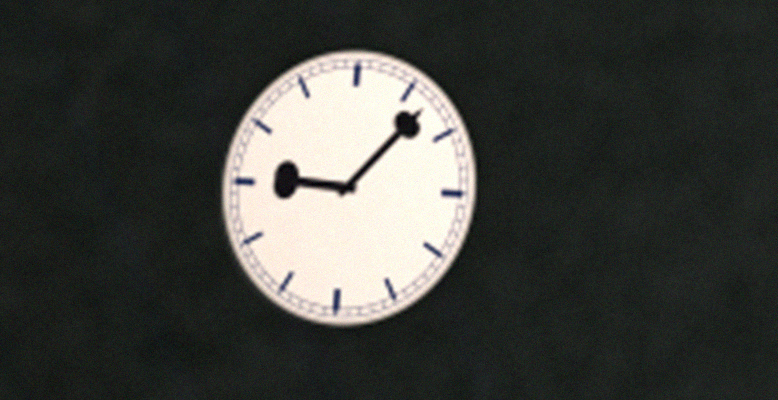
9 h 07 min
